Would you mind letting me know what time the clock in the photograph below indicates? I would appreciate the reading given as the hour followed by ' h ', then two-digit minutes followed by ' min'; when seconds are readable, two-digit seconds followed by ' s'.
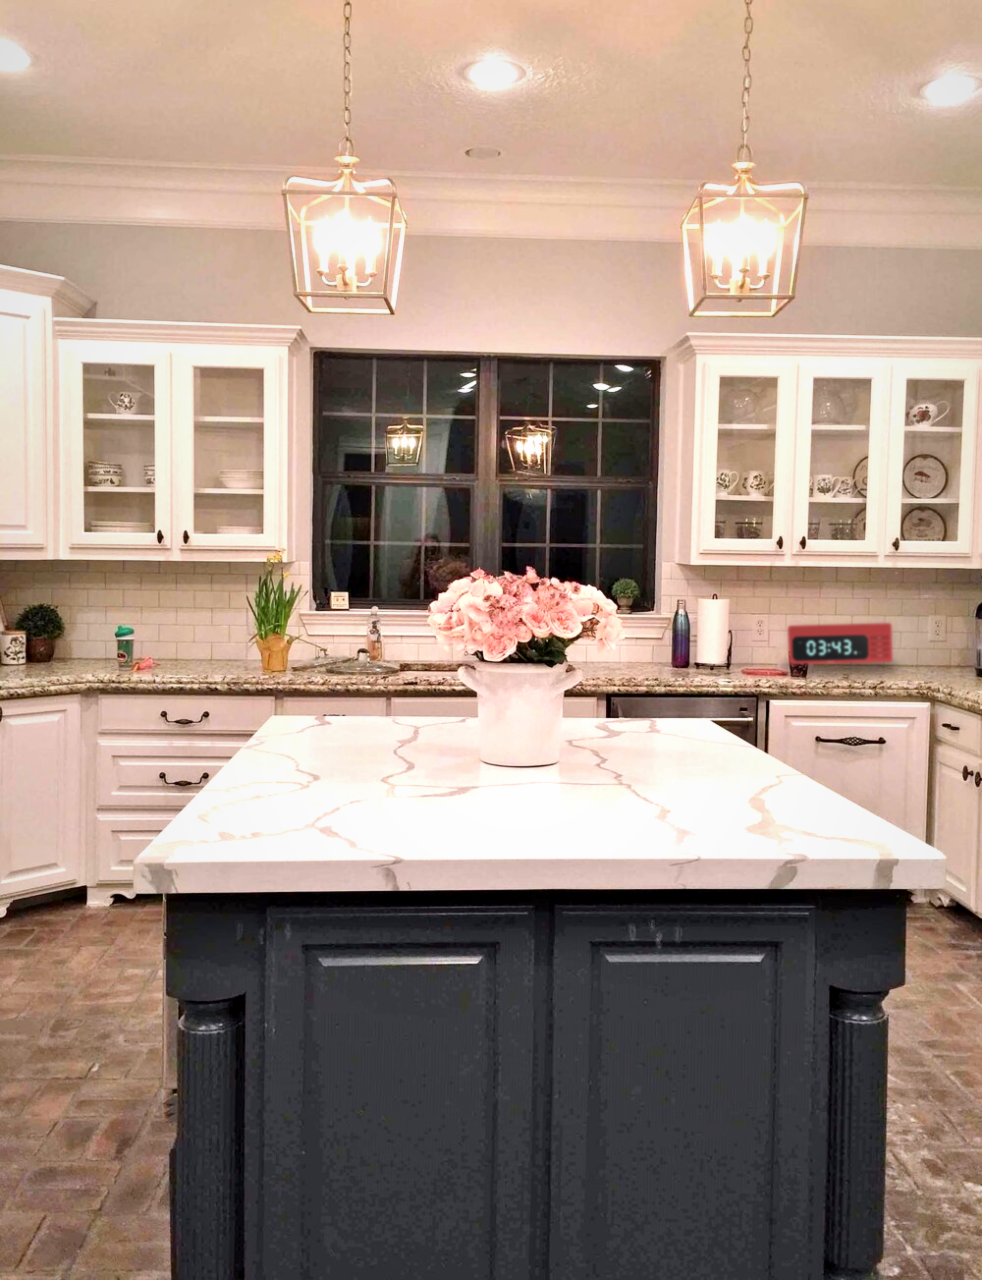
3 h 43 min
